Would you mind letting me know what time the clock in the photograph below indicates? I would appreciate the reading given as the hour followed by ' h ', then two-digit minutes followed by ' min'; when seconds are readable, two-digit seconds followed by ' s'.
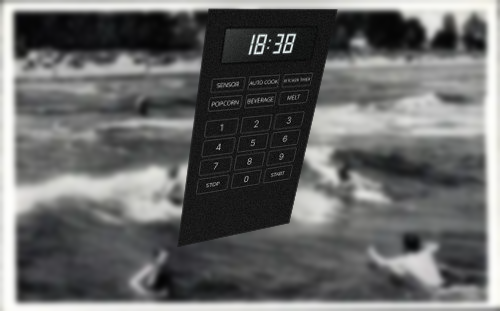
18 h 38 min
